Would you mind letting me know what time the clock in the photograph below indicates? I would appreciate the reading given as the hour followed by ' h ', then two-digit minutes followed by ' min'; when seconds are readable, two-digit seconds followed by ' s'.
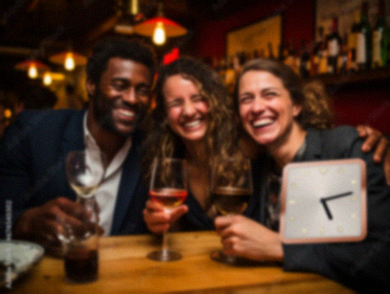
5 h 13 min
